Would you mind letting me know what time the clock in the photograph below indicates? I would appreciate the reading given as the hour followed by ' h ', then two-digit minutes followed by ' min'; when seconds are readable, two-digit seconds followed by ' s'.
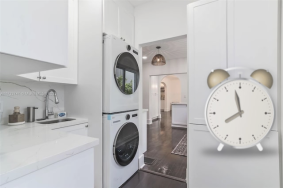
7 h 58 min
